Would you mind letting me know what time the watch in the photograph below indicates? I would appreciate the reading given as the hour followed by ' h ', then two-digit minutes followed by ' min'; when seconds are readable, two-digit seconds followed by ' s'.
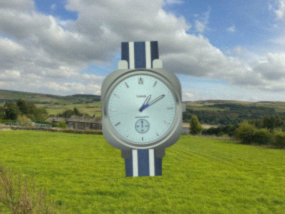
1 h 10 min
